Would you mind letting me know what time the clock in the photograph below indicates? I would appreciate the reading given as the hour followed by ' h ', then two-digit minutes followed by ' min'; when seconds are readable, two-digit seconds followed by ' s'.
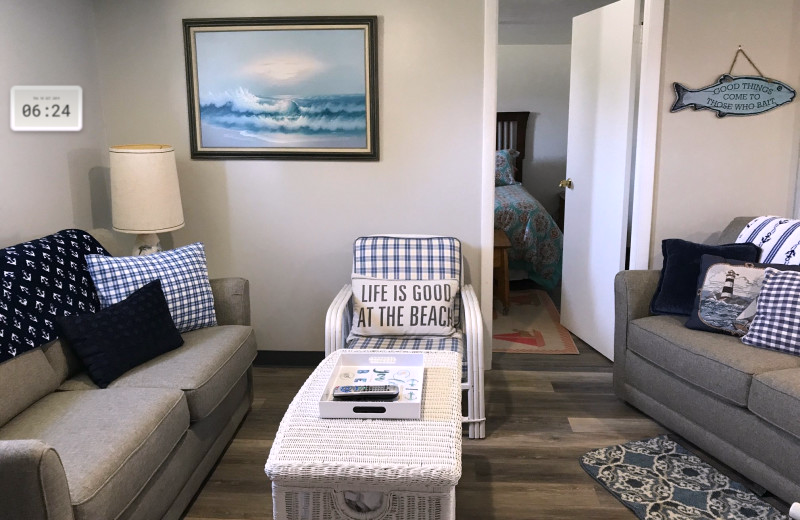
6 h 24 min
